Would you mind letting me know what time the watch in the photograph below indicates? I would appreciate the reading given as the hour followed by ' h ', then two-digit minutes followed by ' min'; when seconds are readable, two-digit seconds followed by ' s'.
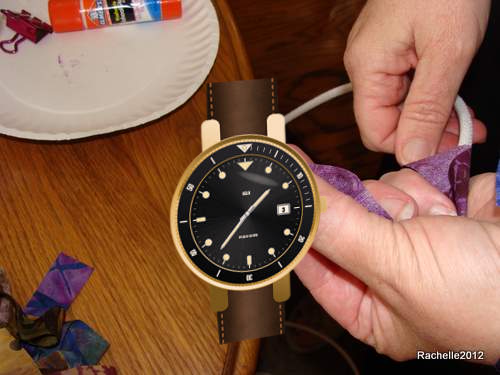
1 h 37 min
